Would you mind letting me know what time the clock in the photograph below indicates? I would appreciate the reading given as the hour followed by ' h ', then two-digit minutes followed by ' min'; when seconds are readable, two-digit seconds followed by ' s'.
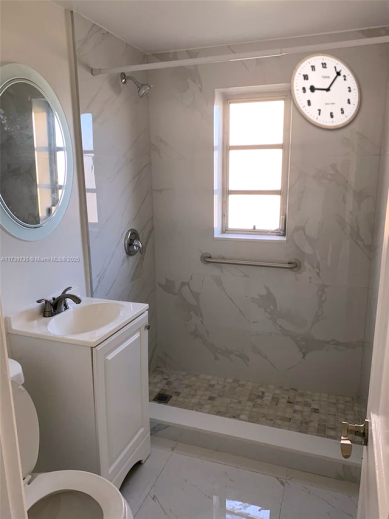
9 h 07 min
